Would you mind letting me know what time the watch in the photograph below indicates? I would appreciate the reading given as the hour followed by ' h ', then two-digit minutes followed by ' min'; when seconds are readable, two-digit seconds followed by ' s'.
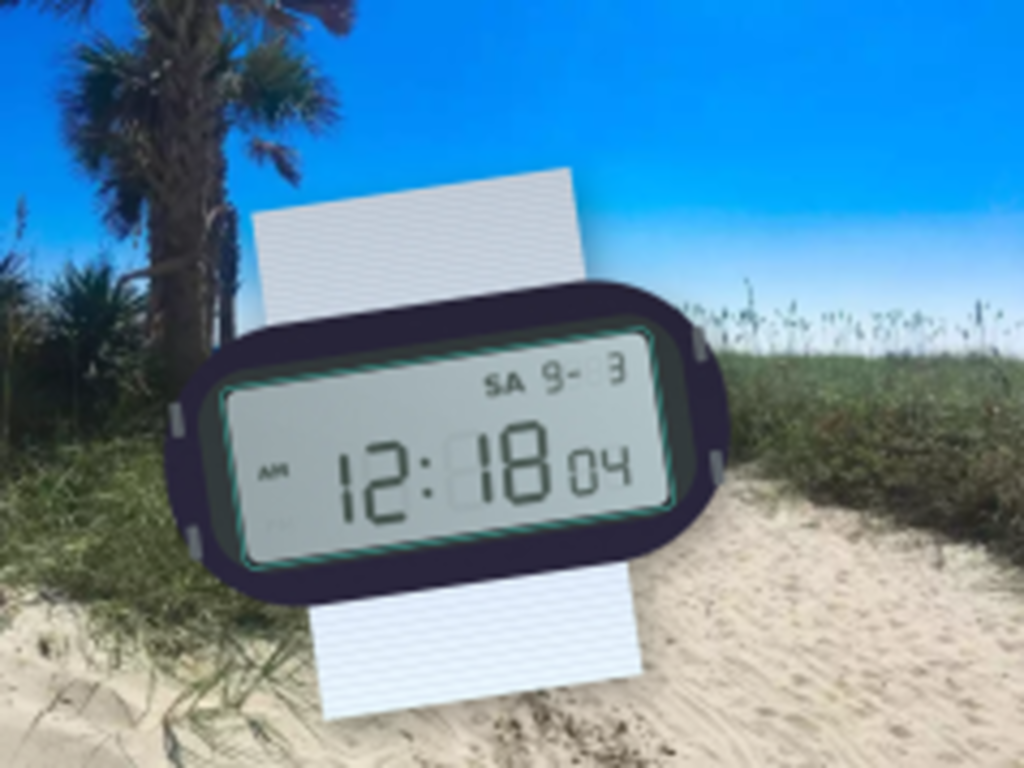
12 h 18 min 04 s
